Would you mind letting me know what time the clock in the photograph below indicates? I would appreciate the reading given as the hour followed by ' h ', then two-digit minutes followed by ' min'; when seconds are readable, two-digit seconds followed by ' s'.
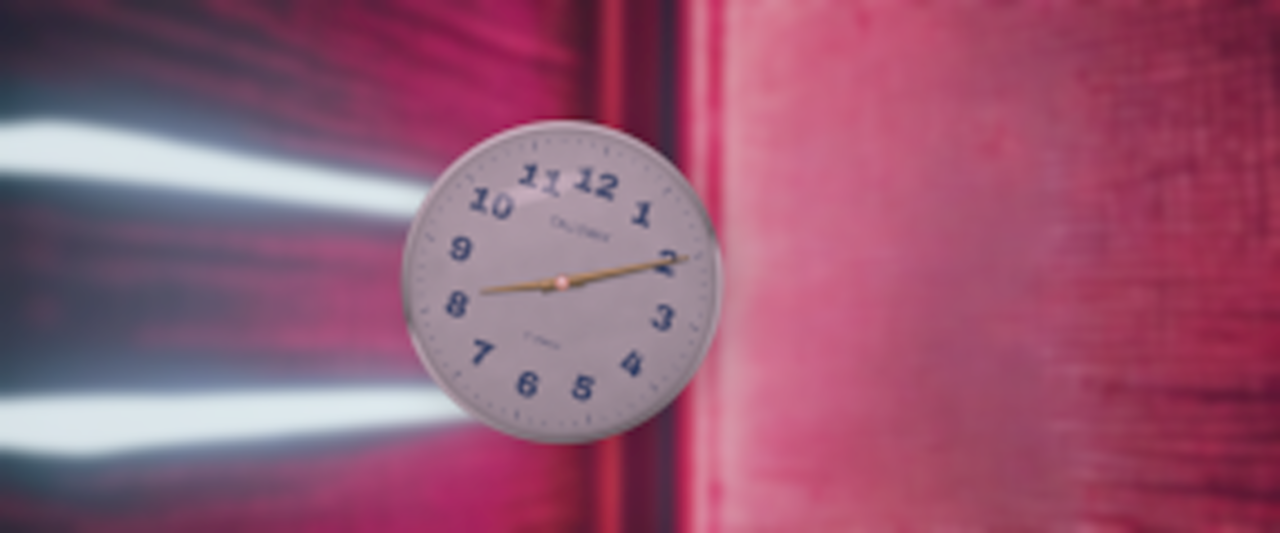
8 h 10 min
